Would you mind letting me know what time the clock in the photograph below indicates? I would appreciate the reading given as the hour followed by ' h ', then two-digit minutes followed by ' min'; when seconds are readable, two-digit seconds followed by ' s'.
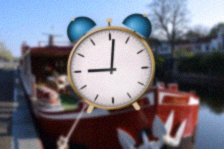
9 h 01 min
